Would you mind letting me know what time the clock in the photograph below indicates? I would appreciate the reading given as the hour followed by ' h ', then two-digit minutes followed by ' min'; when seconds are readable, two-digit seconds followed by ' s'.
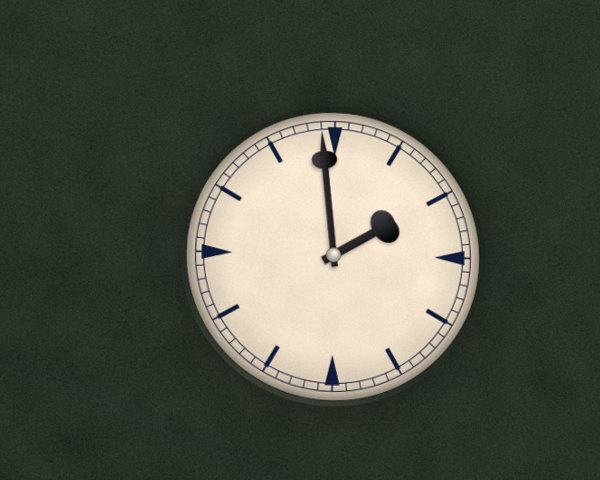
1 h 59 min
